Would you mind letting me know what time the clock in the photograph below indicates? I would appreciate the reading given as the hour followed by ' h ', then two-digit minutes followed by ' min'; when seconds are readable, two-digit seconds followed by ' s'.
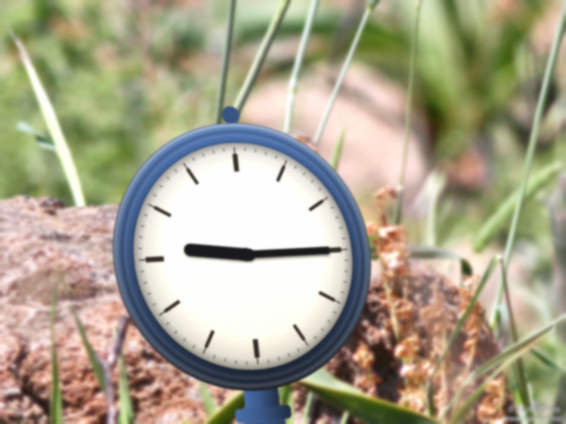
9 h 15 min
